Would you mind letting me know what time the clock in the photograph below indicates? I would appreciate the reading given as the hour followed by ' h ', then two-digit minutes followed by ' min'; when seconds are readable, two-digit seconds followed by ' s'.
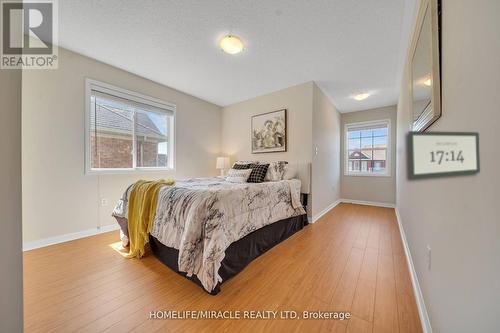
17 h 14 min
